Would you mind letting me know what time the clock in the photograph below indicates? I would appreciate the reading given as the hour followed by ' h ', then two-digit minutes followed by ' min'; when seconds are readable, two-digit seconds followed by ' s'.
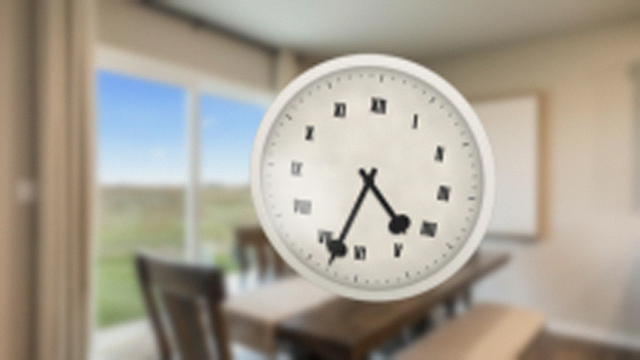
4 h 33 min
